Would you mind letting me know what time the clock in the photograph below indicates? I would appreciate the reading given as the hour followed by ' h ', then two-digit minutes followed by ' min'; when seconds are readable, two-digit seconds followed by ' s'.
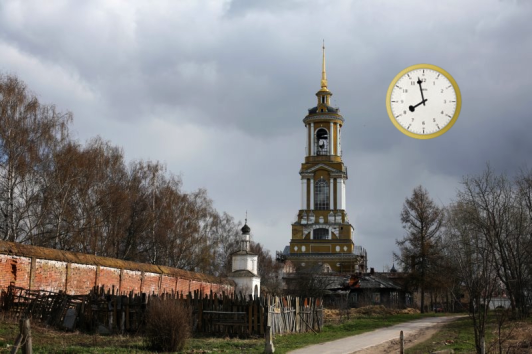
7 h 58 min
